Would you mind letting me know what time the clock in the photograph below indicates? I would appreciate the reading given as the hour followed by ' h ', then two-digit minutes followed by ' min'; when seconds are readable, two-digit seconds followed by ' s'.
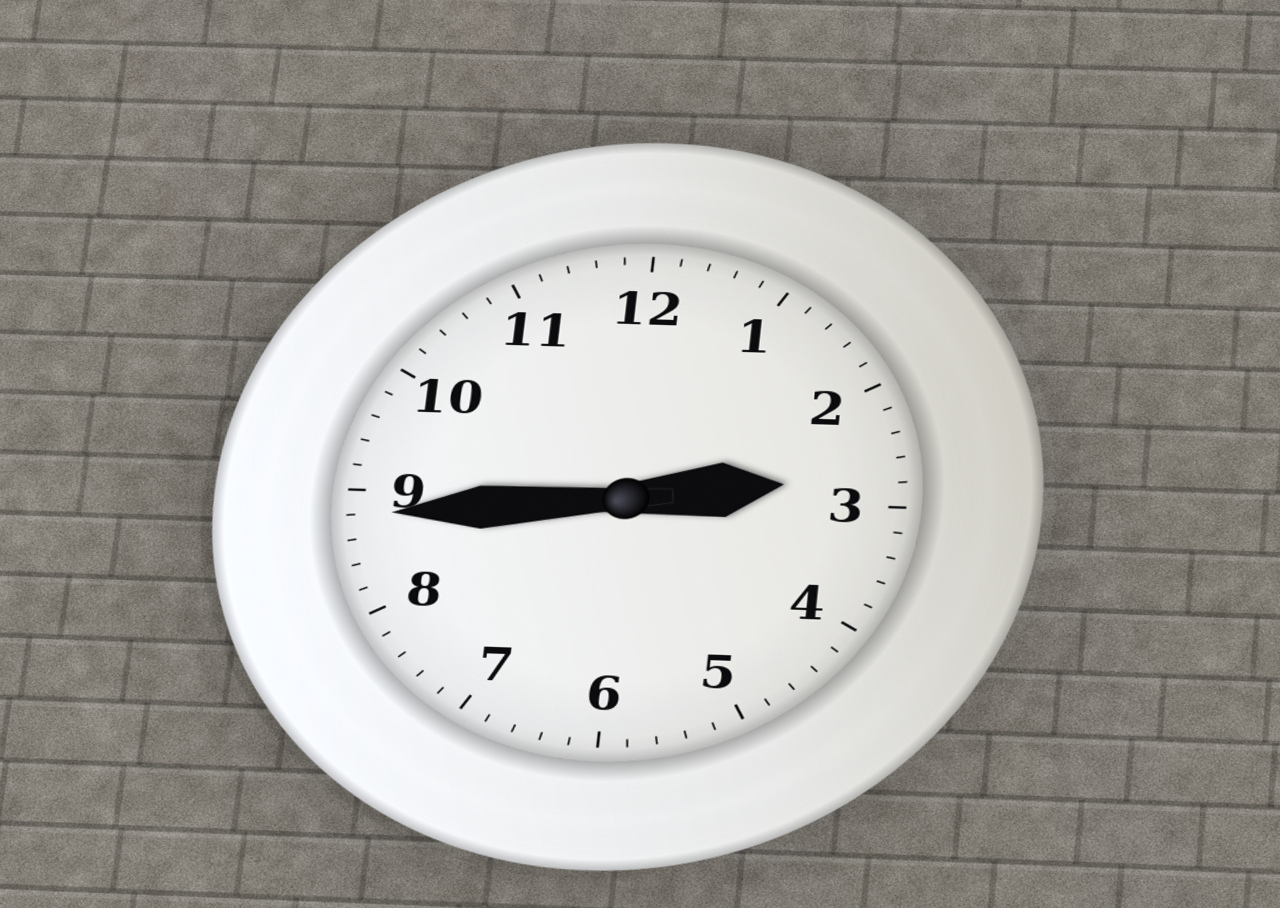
2 h 44 min
